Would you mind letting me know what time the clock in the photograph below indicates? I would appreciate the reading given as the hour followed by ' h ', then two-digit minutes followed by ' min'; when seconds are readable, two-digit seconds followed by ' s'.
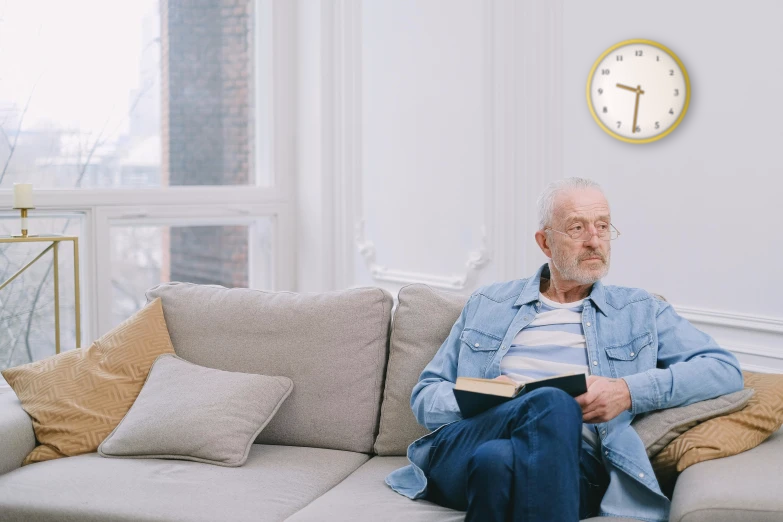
9 h 31 min
